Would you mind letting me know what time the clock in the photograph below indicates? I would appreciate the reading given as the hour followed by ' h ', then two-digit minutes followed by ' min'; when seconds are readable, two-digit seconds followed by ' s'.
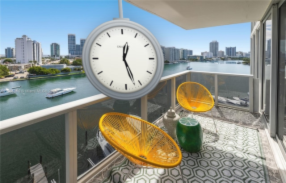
12 h 27 min
